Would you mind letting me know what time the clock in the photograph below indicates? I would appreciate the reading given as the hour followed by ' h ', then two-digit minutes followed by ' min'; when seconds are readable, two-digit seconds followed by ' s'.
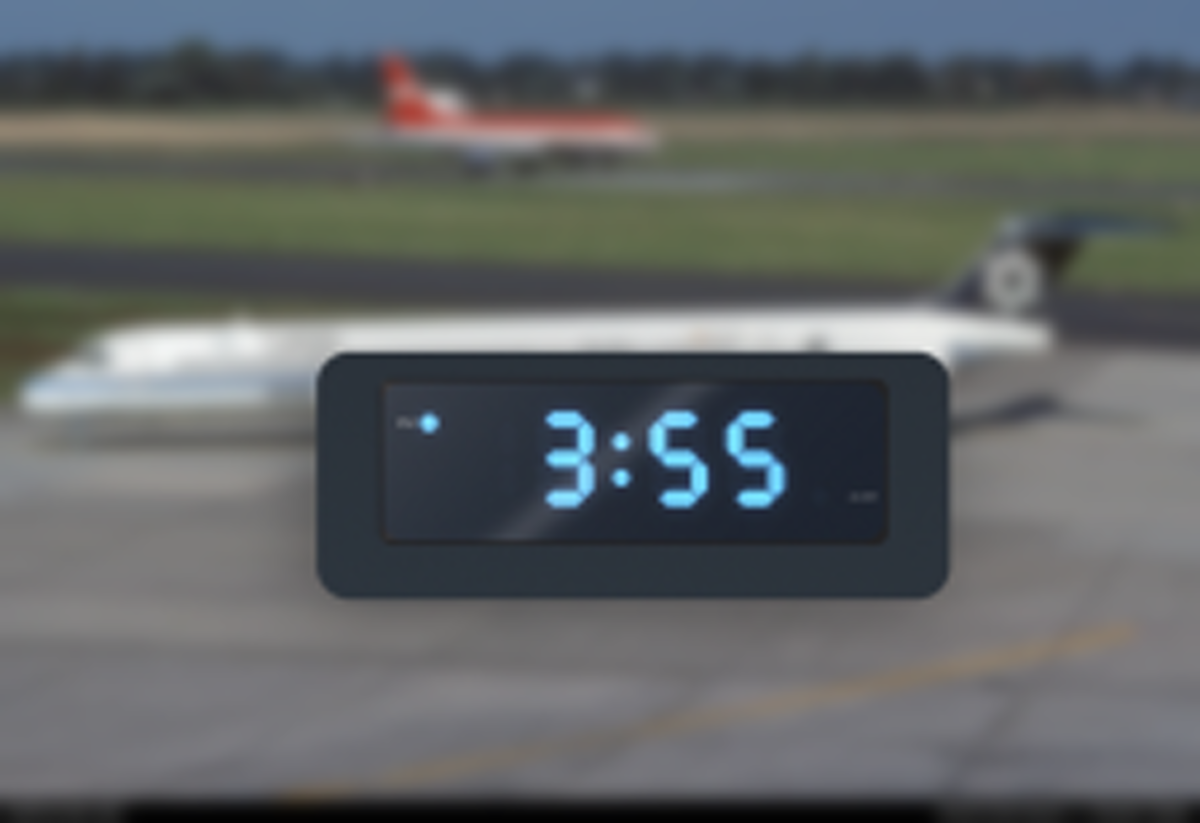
3 h 55 min
